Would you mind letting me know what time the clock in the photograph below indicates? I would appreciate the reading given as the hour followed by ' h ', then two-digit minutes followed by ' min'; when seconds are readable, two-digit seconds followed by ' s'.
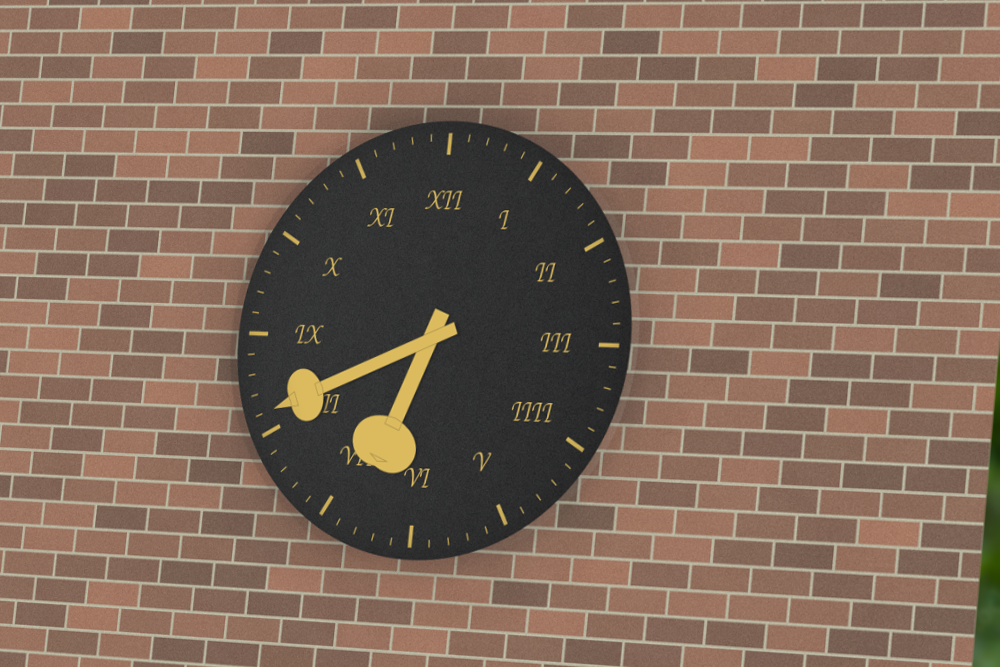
6 h 41 min
